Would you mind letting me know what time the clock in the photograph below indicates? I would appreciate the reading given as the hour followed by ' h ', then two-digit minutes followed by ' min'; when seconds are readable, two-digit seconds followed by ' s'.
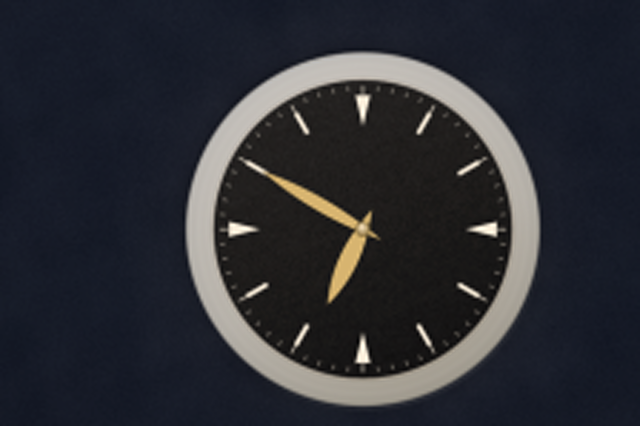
6 h 50 min
